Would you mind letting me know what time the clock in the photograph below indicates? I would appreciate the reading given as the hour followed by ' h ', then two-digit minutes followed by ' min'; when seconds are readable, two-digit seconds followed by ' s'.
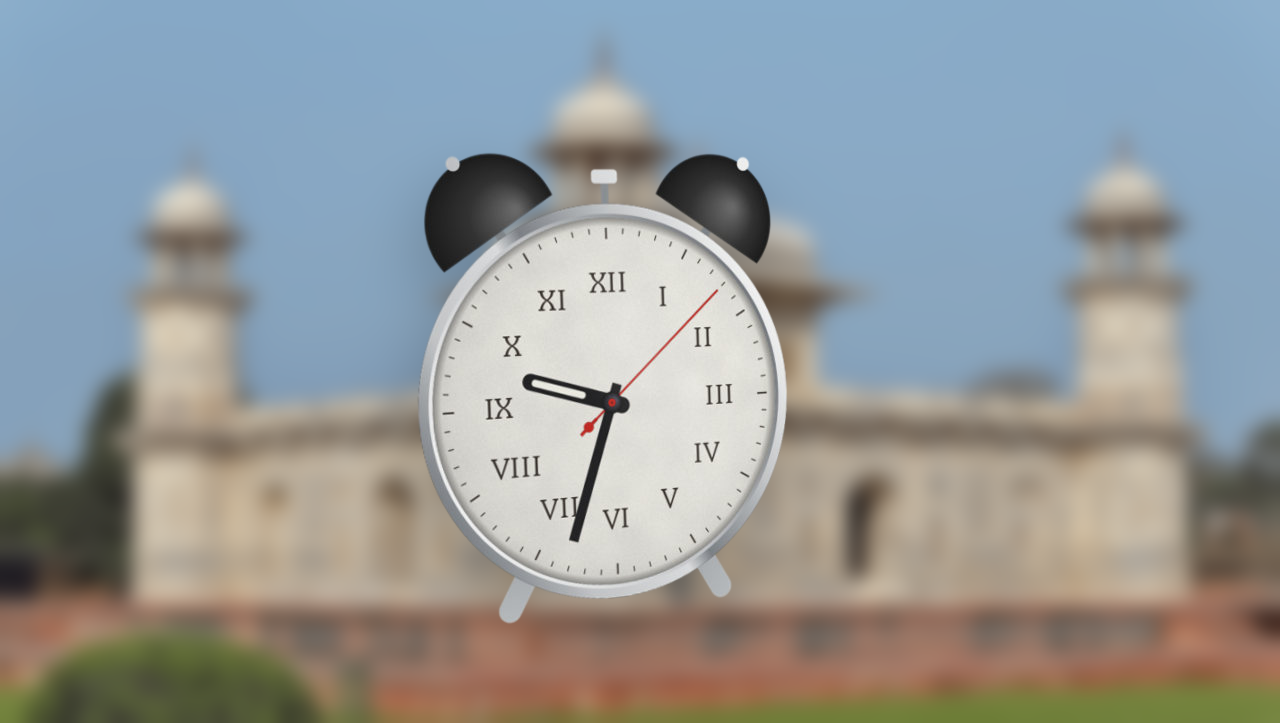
9 h 33 min 08 s
